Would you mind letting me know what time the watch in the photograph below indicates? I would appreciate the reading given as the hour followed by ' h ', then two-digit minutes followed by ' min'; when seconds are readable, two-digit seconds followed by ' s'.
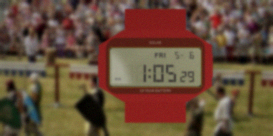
1 h 05 min 29 s
